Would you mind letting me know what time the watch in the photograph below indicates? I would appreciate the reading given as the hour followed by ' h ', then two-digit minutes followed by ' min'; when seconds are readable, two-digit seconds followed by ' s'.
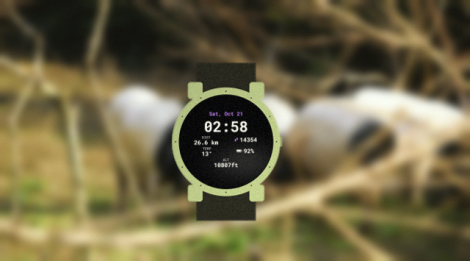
2 h 58 min
